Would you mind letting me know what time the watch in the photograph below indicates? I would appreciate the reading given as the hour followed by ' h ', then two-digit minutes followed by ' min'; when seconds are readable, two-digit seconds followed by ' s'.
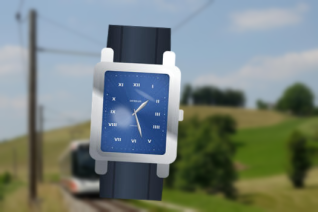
1 h 27 min
